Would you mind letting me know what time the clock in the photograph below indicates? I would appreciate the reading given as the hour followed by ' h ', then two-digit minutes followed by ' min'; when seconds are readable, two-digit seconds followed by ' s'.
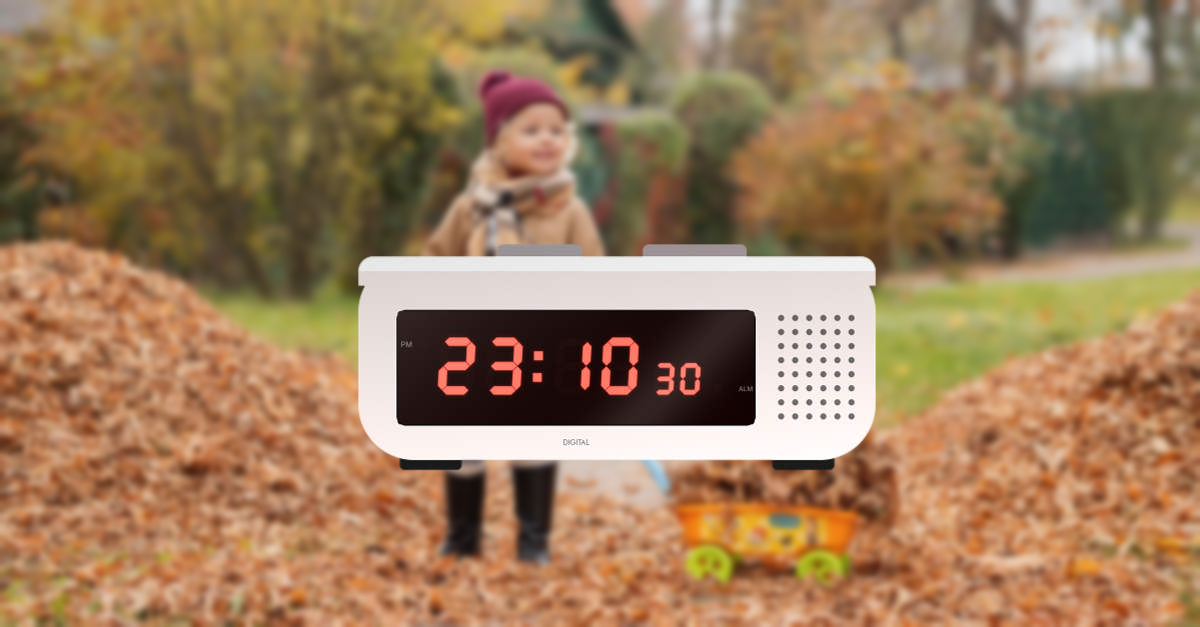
23 h 10 min 30 s
